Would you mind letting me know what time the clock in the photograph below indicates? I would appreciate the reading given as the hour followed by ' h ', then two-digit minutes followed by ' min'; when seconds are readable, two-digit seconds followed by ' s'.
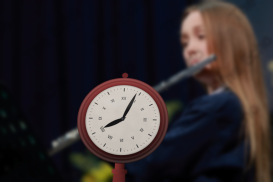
8 h 04 min
